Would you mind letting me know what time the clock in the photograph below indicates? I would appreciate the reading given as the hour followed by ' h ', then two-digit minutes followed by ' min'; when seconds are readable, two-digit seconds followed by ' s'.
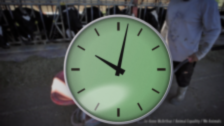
10 h 02 min
